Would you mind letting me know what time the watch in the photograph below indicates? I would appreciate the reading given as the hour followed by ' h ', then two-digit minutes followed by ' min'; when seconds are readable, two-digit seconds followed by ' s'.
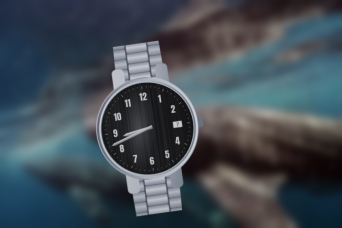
8 h 42 min
